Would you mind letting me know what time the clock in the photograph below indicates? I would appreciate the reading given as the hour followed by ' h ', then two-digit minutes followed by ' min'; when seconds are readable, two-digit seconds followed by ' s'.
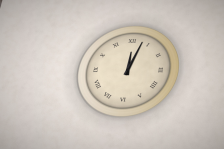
12 h 03 min
